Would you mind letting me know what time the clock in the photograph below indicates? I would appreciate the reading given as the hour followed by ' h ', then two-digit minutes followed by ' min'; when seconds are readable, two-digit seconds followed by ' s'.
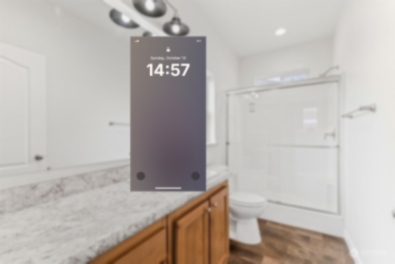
14 h 57 min
